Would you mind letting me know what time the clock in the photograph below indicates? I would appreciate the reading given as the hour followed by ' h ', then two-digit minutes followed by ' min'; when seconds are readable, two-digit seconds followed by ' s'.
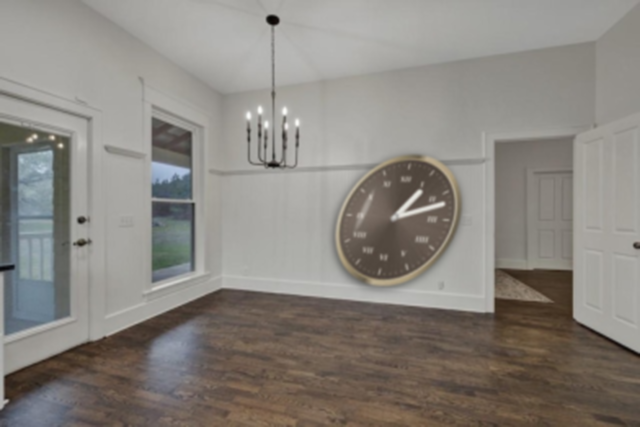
1 h 12 min
